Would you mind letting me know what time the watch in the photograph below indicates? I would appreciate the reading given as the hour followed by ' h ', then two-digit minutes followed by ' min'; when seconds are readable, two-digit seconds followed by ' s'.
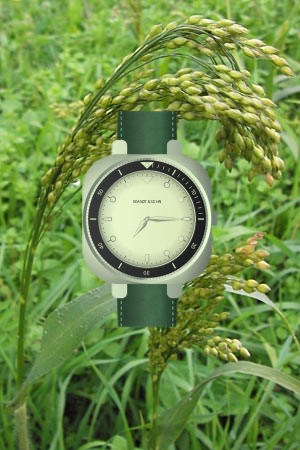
7 h 15 min
